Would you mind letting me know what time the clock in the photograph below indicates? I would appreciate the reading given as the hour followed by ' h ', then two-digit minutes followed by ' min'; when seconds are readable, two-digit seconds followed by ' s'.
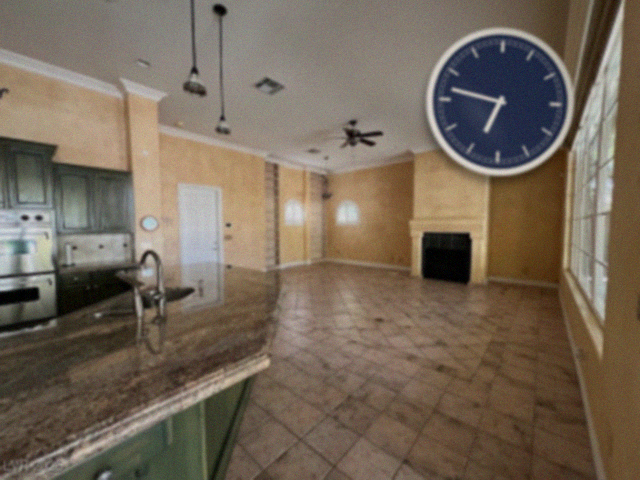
6 h 47 min
